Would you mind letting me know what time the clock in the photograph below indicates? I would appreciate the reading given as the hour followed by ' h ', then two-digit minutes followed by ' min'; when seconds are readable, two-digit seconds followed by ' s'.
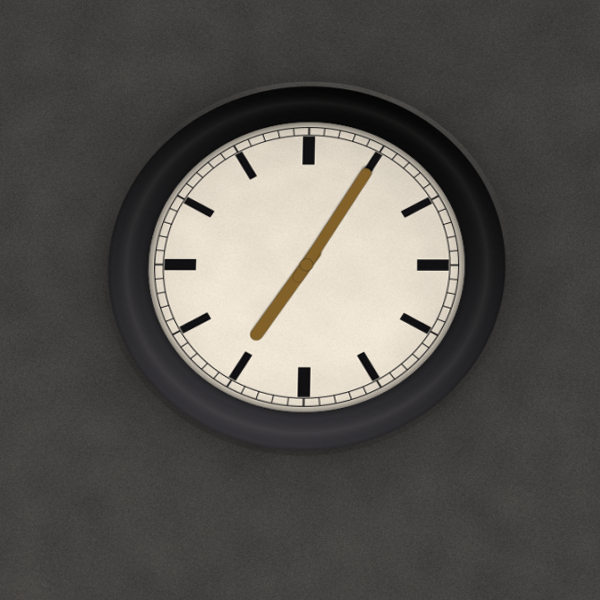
7 h 05 min
